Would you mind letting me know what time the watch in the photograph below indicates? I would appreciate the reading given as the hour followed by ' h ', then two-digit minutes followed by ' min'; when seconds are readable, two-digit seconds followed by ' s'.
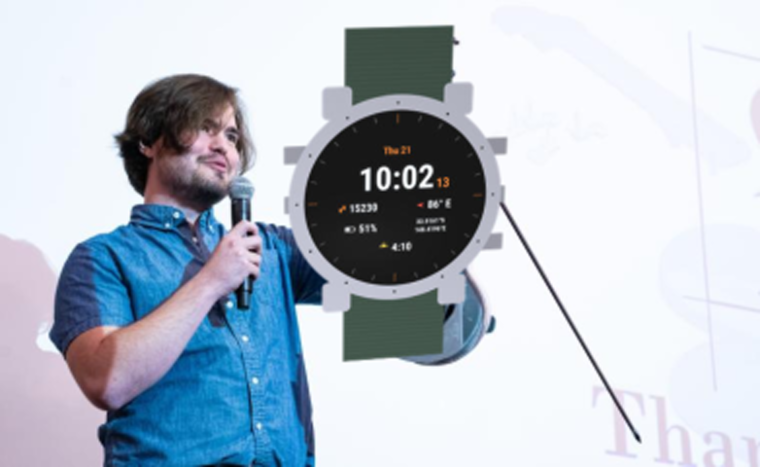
10 h 02 min
